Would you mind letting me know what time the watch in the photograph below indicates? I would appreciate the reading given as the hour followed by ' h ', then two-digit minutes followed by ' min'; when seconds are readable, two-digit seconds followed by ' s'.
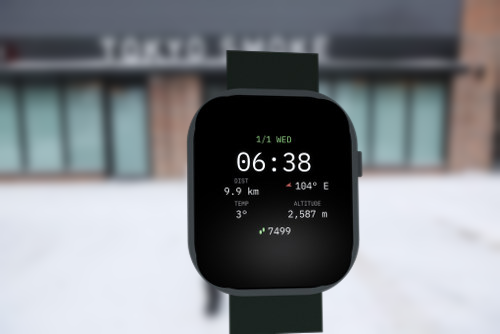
6 h 38 min
